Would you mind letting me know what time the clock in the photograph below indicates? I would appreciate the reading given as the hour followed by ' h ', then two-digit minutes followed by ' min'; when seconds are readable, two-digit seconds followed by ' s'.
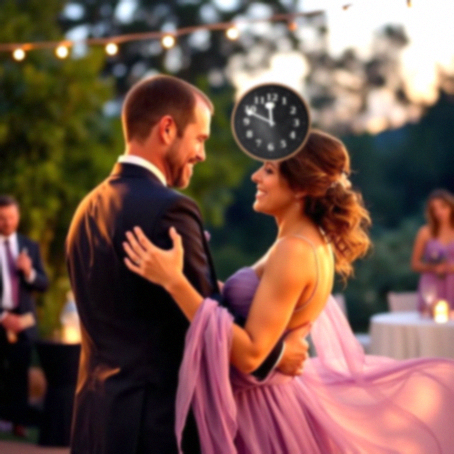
11 h 49 min
